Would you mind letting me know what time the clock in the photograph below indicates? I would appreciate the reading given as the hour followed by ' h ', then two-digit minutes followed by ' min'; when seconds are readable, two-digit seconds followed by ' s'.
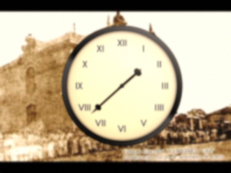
1 h 38 min
